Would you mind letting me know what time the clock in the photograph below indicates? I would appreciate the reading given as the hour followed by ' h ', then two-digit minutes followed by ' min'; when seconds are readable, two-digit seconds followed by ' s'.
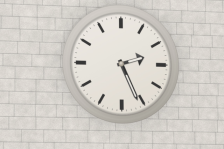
2 h 26 min
